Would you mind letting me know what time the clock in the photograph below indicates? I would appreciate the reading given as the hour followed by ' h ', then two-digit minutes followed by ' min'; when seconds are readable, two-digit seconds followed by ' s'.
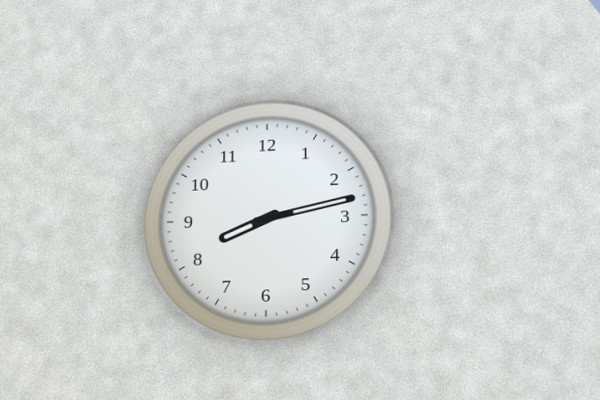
8 h 13 min
